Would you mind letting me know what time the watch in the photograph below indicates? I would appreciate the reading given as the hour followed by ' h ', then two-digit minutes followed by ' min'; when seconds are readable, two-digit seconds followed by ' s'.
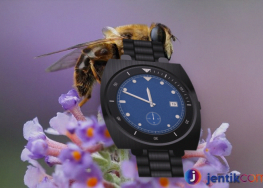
11 h 49 min
